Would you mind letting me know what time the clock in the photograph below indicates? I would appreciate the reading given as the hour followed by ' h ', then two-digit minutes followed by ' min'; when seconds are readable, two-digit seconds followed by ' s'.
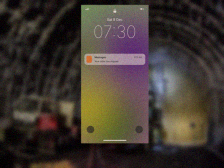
7 h 30 min
